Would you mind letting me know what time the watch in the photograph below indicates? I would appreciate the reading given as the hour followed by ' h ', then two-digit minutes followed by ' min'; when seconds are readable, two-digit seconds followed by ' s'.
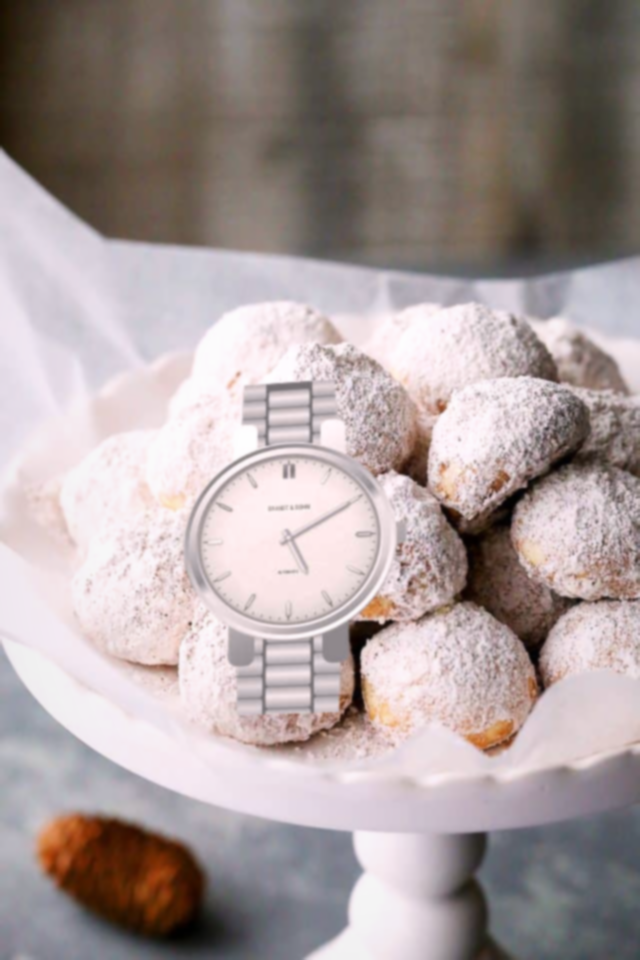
5 h 10 min
